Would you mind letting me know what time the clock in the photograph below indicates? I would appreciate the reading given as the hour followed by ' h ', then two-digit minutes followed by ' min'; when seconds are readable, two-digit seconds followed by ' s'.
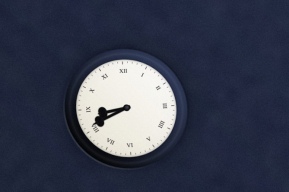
8 h 41 min
